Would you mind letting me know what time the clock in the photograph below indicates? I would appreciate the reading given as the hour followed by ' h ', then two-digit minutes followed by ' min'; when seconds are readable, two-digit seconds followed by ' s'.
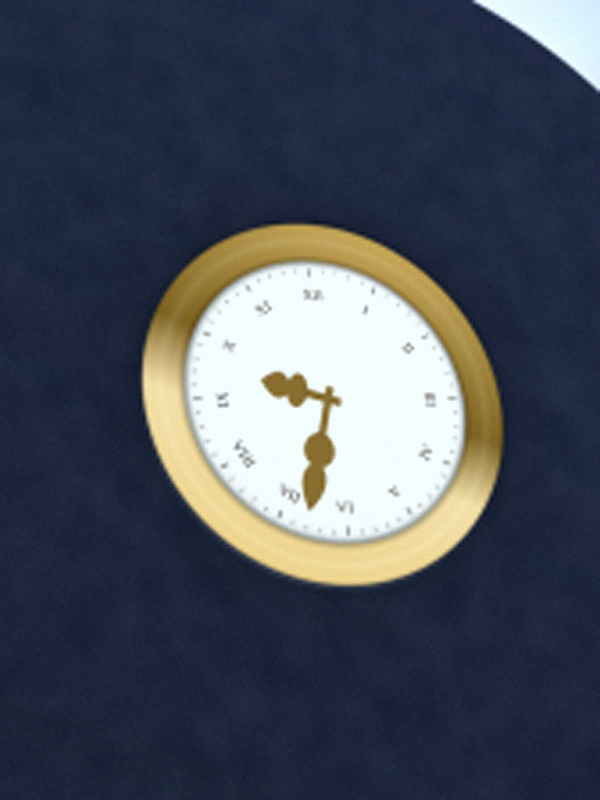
9 h 33 min
